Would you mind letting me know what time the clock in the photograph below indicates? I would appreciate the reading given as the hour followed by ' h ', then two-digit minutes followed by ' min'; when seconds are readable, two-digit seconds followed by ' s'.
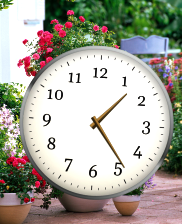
1 h 24 min
